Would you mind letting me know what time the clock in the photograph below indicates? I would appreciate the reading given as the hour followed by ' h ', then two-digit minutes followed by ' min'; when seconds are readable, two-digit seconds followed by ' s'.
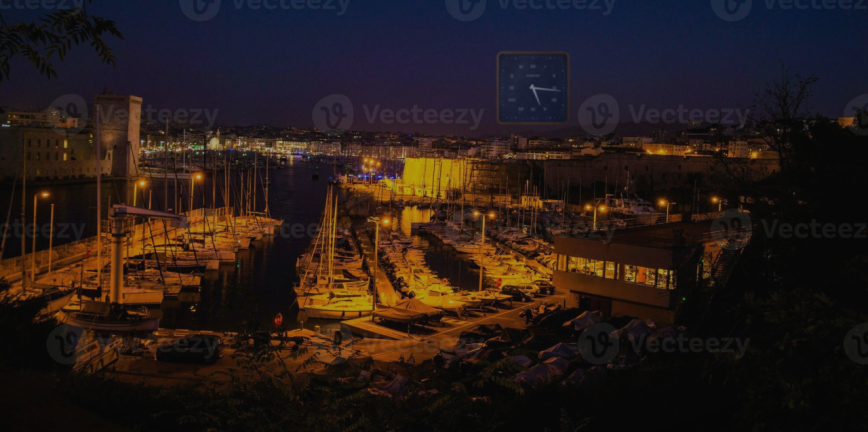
5 h 16 min
